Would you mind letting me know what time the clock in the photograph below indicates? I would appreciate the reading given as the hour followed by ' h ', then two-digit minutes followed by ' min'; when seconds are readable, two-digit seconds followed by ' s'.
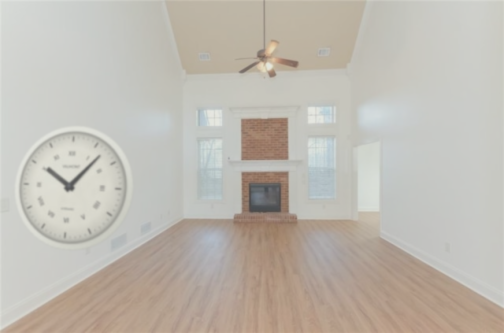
10 h 07 min
